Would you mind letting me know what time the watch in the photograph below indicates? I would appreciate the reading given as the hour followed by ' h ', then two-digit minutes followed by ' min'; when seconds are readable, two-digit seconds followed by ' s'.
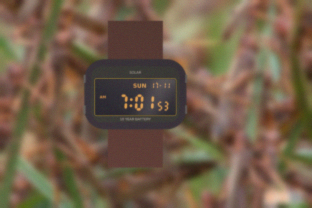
7 h 01 min 53 s
